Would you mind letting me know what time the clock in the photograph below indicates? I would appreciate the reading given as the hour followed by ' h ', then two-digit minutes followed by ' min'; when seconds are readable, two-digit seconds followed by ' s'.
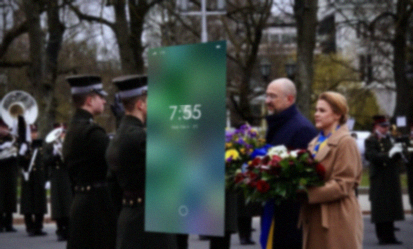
7 h 55 min
